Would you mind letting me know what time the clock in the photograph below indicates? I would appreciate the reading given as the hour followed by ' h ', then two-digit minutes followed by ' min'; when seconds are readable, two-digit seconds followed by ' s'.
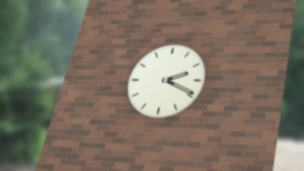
2 h 19 min
